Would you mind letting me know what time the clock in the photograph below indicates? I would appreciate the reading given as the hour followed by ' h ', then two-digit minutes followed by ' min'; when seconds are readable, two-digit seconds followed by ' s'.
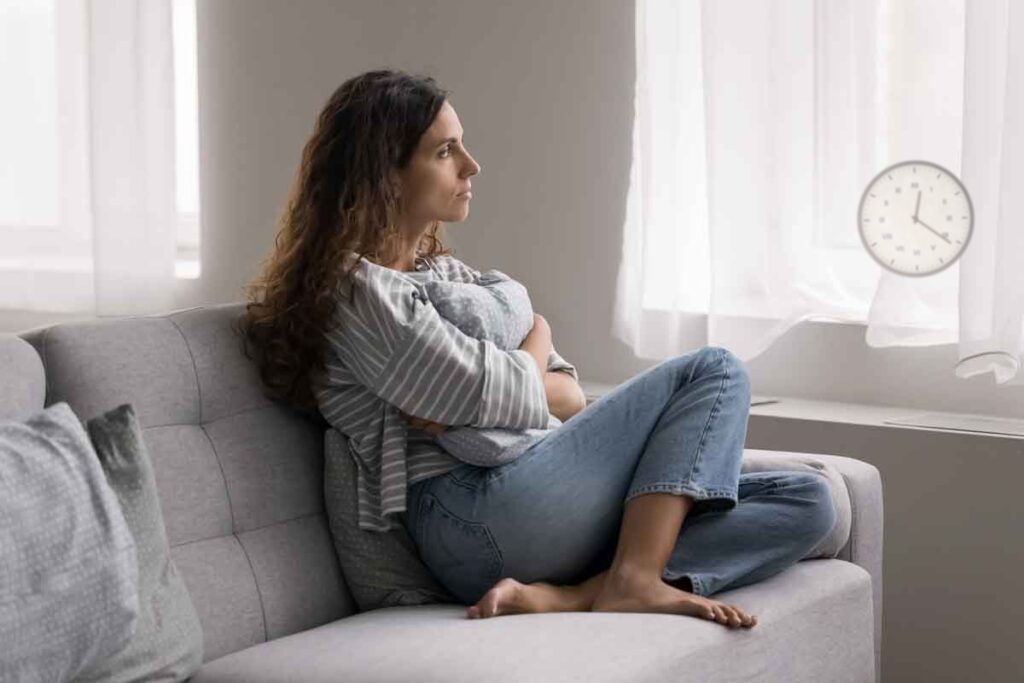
12 h 21 min
